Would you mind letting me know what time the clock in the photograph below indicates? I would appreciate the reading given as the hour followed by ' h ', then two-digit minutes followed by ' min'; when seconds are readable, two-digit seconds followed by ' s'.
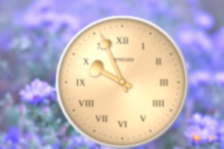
9 h 56 min
